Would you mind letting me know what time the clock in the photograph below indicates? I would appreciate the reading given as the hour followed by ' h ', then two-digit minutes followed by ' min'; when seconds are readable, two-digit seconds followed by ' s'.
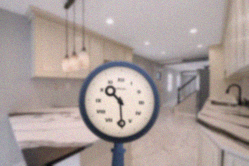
10 h 29 min
